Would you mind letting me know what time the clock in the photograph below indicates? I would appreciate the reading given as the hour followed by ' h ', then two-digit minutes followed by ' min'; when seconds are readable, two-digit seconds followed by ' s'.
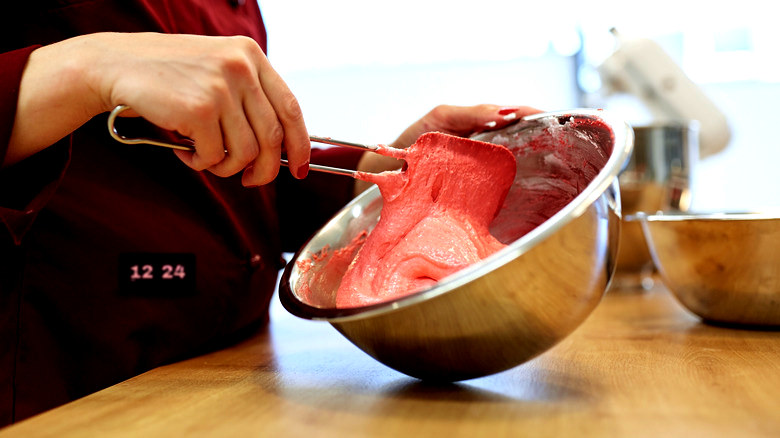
12 h 24 min
